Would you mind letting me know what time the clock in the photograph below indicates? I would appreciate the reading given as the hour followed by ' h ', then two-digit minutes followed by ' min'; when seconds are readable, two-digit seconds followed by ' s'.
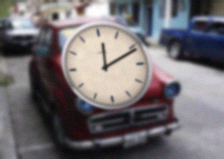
12 h 11 min
